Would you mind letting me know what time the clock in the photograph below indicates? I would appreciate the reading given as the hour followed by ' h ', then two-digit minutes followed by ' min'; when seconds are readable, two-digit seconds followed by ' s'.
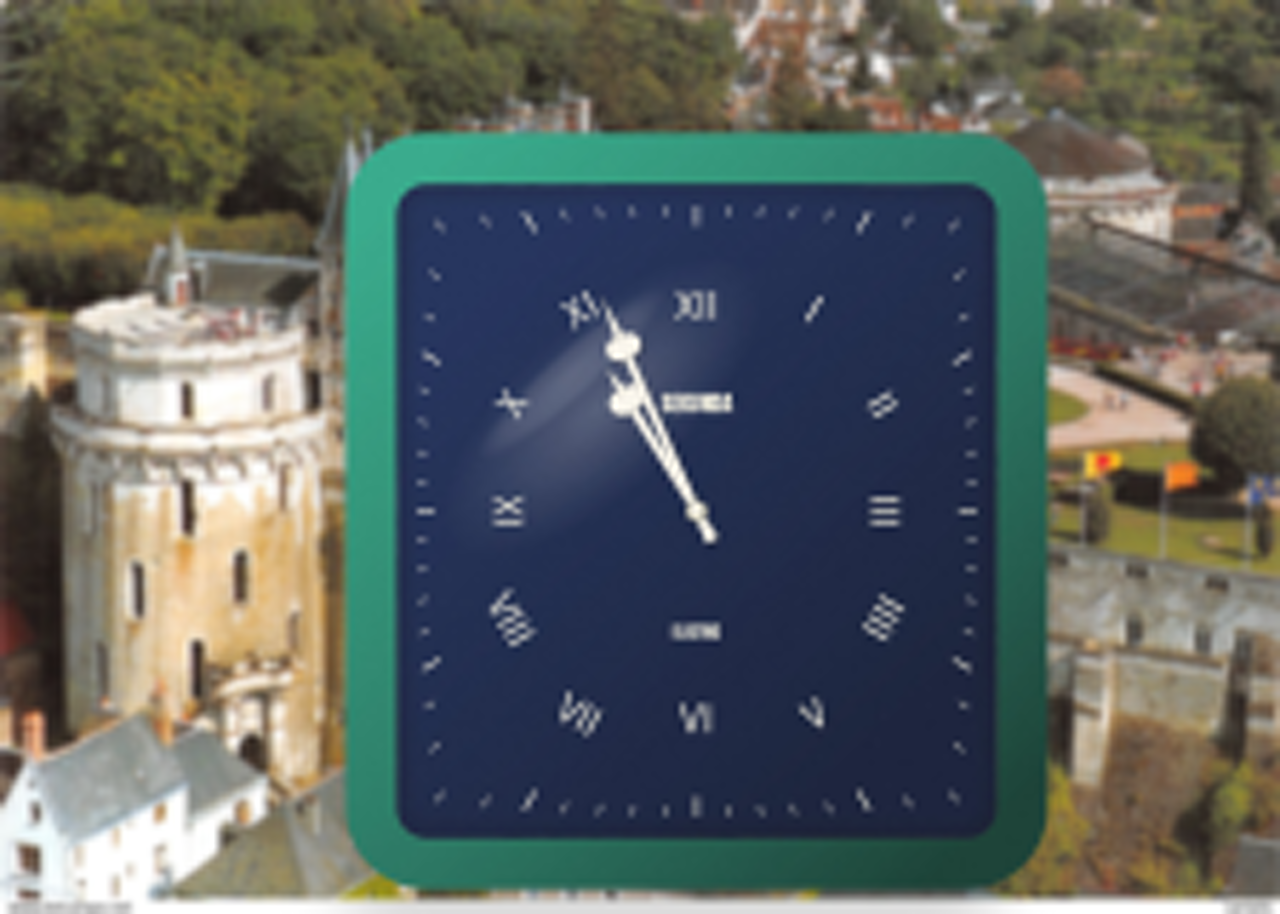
10 h 56 min
